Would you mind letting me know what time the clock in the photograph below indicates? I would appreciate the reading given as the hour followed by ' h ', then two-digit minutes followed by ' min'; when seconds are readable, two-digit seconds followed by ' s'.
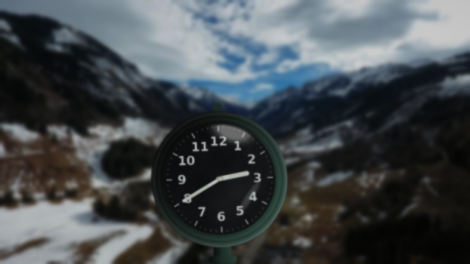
2 h 40 min
